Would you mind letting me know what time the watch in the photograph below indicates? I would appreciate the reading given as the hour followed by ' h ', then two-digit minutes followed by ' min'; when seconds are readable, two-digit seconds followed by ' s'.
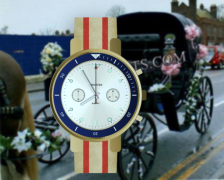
7 h 55 min
